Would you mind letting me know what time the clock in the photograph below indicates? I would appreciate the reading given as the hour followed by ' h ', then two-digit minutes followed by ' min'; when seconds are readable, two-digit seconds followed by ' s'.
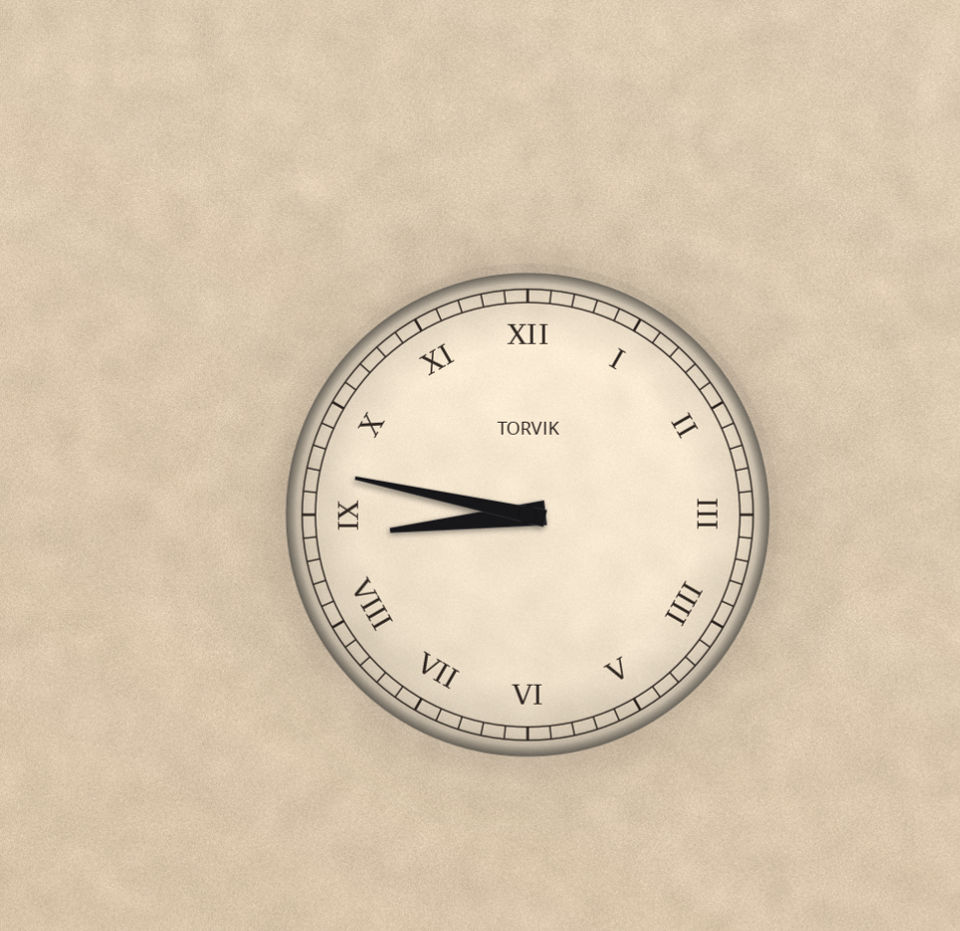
8 h 47 min
